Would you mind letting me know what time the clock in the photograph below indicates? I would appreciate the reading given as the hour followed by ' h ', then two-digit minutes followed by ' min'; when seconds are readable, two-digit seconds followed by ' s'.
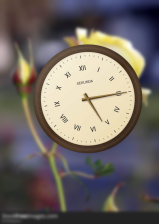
5 h 15 min
